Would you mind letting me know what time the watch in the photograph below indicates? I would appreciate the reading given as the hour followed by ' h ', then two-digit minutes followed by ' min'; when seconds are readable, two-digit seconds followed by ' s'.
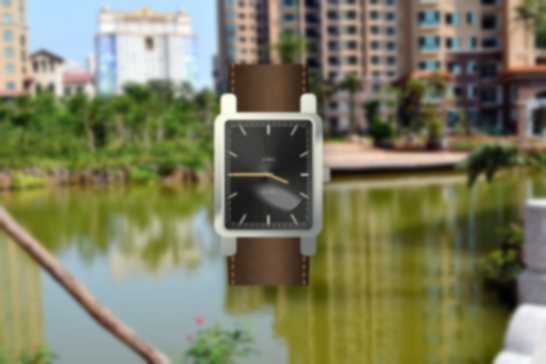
3 h 45 min
